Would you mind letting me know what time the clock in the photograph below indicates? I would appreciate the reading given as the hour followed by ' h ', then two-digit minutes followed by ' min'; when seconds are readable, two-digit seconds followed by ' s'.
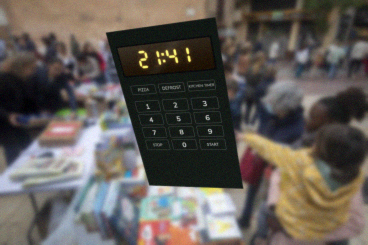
21 h 41 min
